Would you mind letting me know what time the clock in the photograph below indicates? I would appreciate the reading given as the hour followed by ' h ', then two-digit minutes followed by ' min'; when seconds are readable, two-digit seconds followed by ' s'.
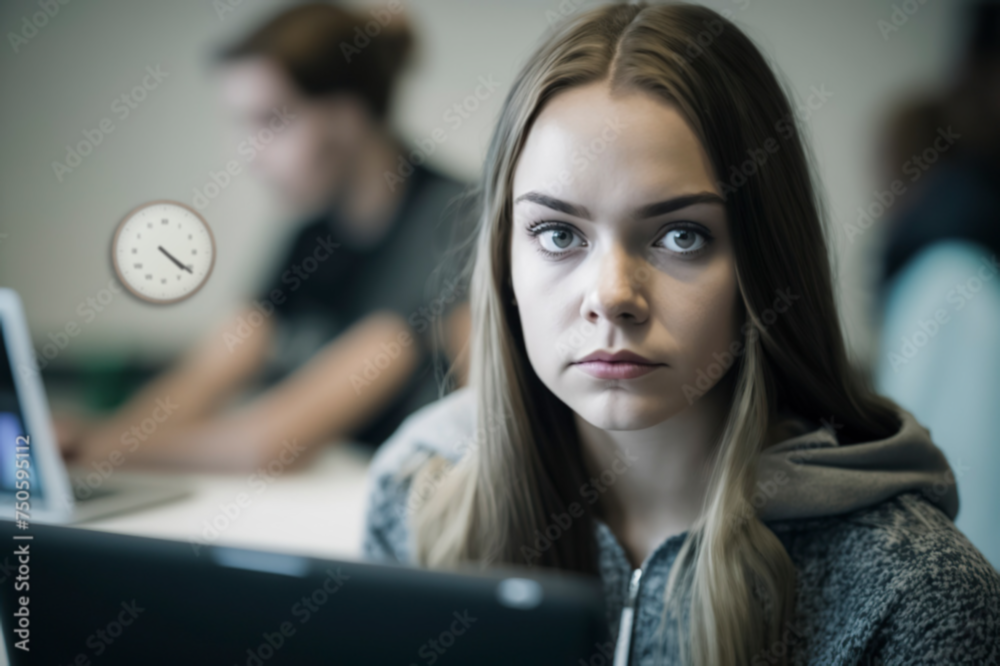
4 h 21 min
